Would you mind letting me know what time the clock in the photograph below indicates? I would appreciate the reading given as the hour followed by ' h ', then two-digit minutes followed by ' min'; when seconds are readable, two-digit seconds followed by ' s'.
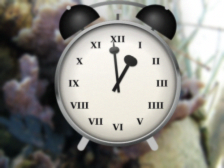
12 h 59 min
